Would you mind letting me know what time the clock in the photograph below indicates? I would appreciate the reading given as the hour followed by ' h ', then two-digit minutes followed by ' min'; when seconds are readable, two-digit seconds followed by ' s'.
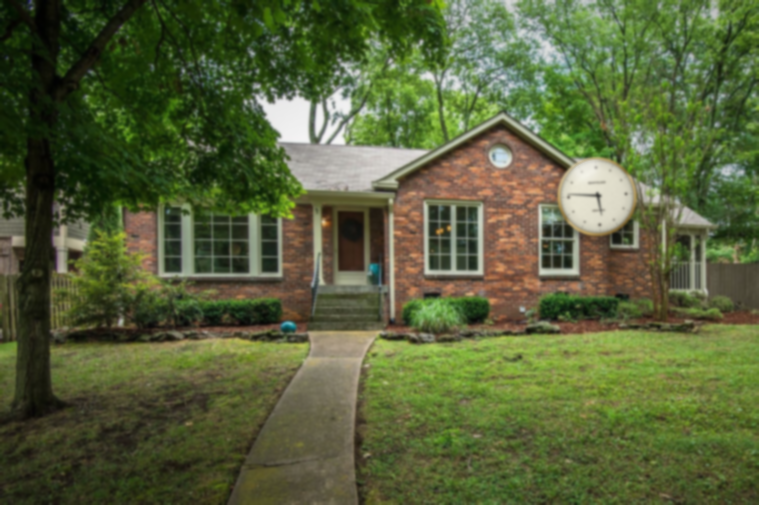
5 h 46 min
